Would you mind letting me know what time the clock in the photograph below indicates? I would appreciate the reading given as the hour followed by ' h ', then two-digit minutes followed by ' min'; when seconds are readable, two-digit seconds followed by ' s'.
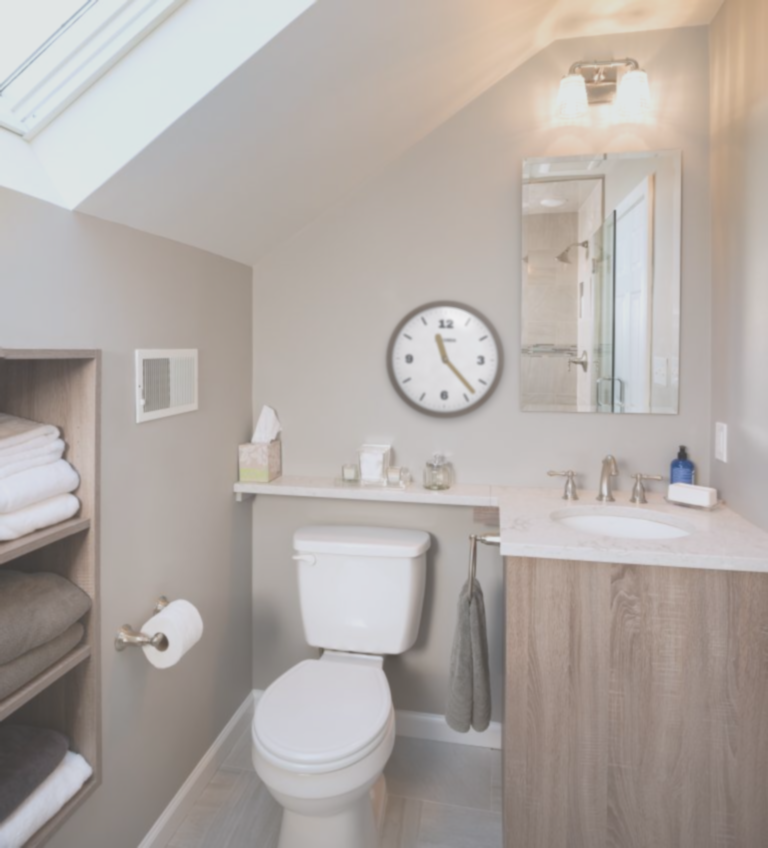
11 h 23 min
